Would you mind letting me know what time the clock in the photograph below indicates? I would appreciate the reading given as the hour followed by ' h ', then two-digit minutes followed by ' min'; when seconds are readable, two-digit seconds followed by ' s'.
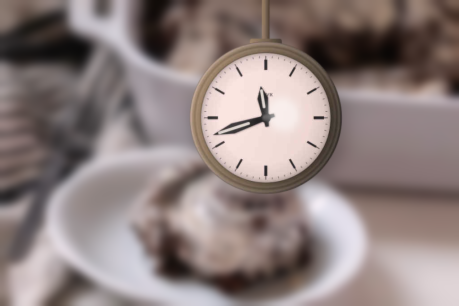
11 h 42 min
